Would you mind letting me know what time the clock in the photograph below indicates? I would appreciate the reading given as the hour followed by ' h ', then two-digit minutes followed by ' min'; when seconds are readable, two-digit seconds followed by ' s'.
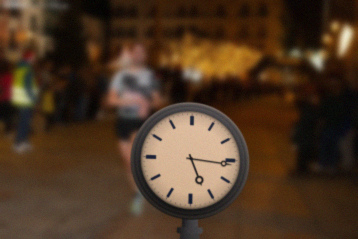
5 h 16 min
